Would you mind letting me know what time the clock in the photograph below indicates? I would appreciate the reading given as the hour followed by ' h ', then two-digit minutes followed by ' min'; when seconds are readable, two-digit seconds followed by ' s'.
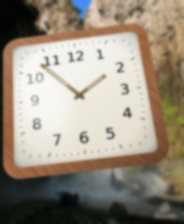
1 h 53 min
